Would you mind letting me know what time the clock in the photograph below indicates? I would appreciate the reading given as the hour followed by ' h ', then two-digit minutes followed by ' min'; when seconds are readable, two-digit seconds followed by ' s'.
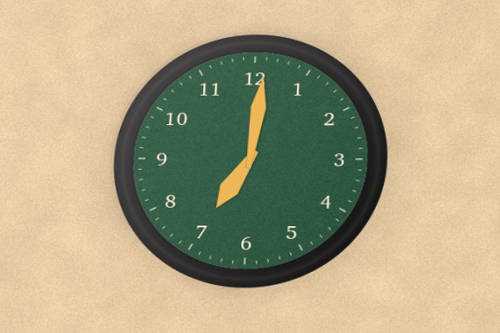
7 h 01 min
